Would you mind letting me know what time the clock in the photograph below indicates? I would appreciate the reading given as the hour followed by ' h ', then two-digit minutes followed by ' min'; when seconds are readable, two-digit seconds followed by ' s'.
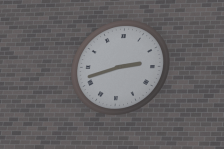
2 h 42 min
